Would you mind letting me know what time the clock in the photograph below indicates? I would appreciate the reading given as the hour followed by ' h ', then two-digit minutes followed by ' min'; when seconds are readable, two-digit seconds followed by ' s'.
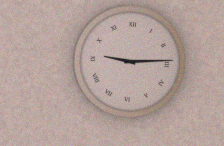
9 h 14 min
